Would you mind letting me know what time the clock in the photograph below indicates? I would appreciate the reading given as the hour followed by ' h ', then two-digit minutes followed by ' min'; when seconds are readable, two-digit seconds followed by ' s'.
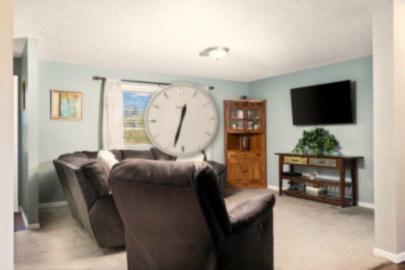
12 h 33 min
